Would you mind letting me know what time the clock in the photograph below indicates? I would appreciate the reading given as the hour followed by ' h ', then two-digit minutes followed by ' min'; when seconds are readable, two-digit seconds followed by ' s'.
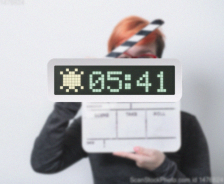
5 h 41 min
